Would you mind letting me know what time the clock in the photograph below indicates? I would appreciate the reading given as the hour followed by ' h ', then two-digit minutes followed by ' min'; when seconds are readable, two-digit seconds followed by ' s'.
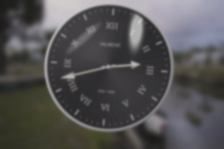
2 h 42 min
